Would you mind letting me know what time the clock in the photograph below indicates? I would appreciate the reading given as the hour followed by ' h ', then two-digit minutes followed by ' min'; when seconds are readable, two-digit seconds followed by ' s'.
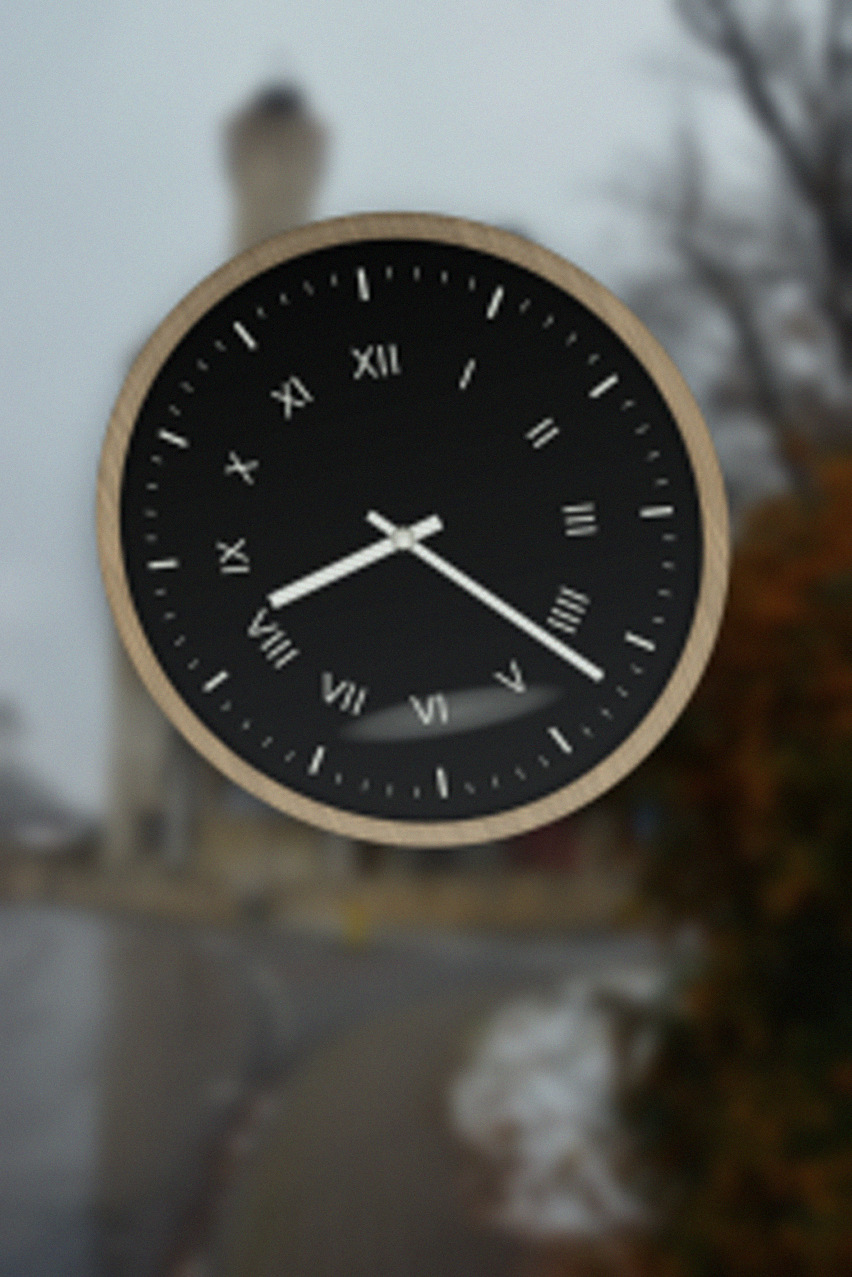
8 h 22 min
